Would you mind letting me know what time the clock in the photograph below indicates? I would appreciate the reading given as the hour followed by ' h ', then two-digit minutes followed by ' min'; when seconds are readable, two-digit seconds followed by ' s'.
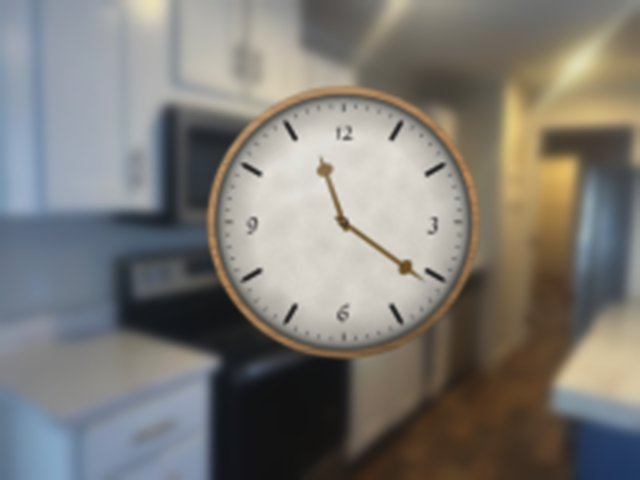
11 h 21 min
